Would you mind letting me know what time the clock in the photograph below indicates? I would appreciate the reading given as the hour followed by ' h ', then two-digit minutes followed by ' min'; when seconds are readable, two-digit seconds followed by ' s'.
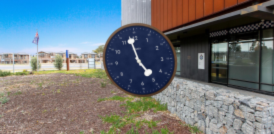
4 h 58 min
